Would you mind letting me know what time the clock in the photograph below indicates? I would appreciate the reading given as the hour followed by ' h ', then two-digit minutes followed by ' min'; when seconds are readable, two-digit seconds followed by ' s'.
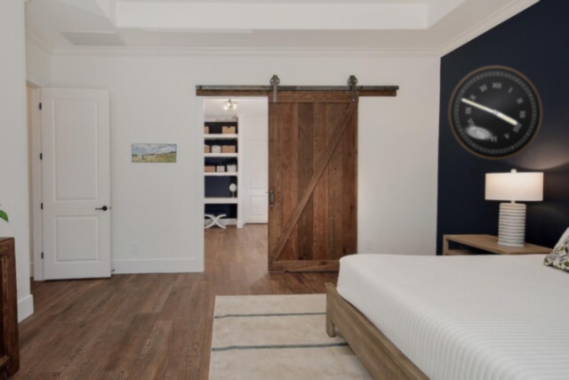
3 h 48 min
